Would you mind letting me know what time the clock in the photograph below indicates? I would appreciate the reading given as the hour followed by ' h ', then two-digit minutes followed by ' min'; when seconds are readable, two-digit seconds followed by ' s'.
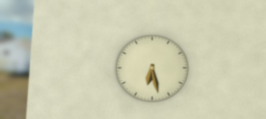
6 h 28 min
